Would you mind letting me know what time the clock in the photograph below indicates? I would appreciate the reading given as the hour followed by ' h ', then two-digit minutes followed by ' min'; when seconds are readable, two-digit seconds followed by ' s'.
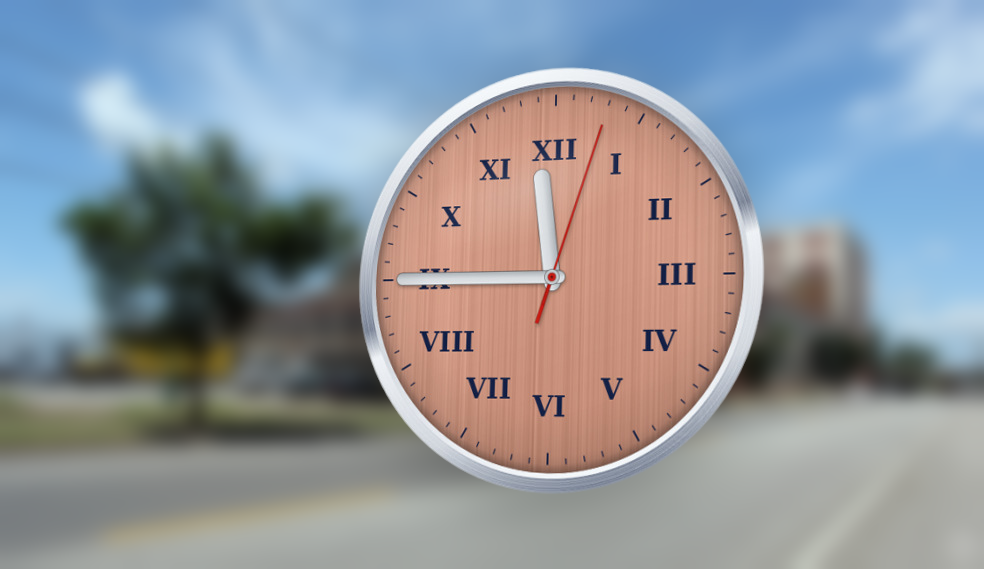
11 h 45 min 03 s
